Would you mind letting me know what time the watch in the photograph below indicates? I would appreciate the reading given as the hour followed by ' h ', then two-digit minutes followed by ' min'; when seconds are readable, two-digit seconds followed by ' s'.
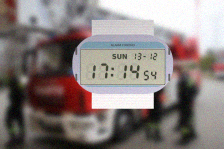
17 h 14 min 54 s
